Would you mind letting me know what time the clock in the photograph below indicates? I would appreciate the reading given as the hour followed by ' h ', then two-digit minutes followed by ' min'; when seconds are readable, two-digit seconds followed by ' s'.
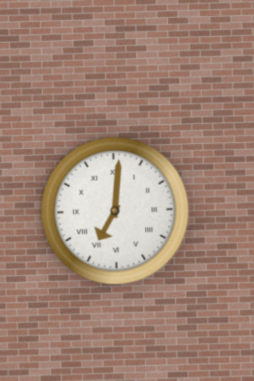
7 h 01 min
